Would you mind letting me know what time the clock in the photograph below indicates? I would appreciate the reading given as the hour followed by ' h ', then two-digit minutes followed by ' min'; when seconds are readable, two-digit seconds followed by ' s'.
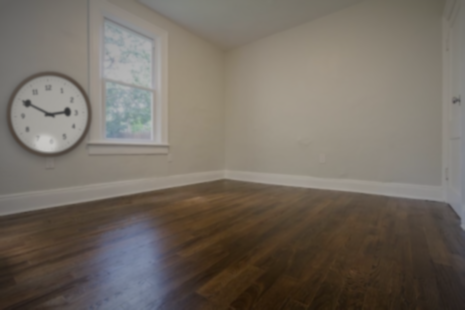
2 h 50 min
